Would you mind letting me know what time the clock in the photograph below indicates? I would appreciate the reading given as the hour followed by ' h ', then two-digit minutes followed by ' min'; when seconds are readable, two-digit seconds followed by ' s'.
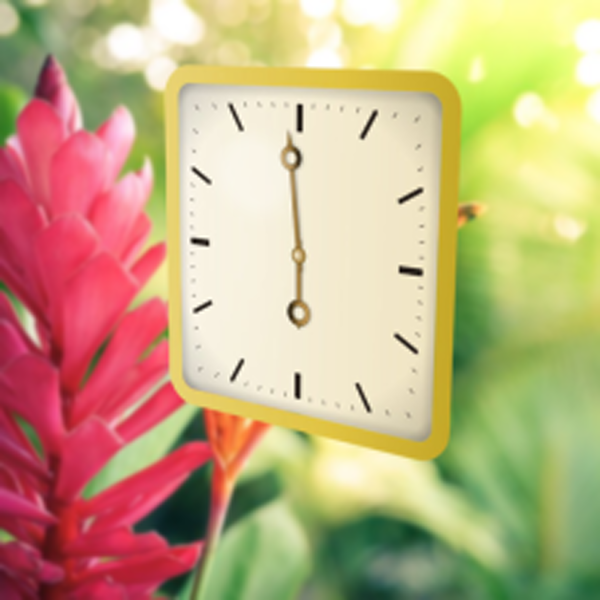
5 h 59 min
